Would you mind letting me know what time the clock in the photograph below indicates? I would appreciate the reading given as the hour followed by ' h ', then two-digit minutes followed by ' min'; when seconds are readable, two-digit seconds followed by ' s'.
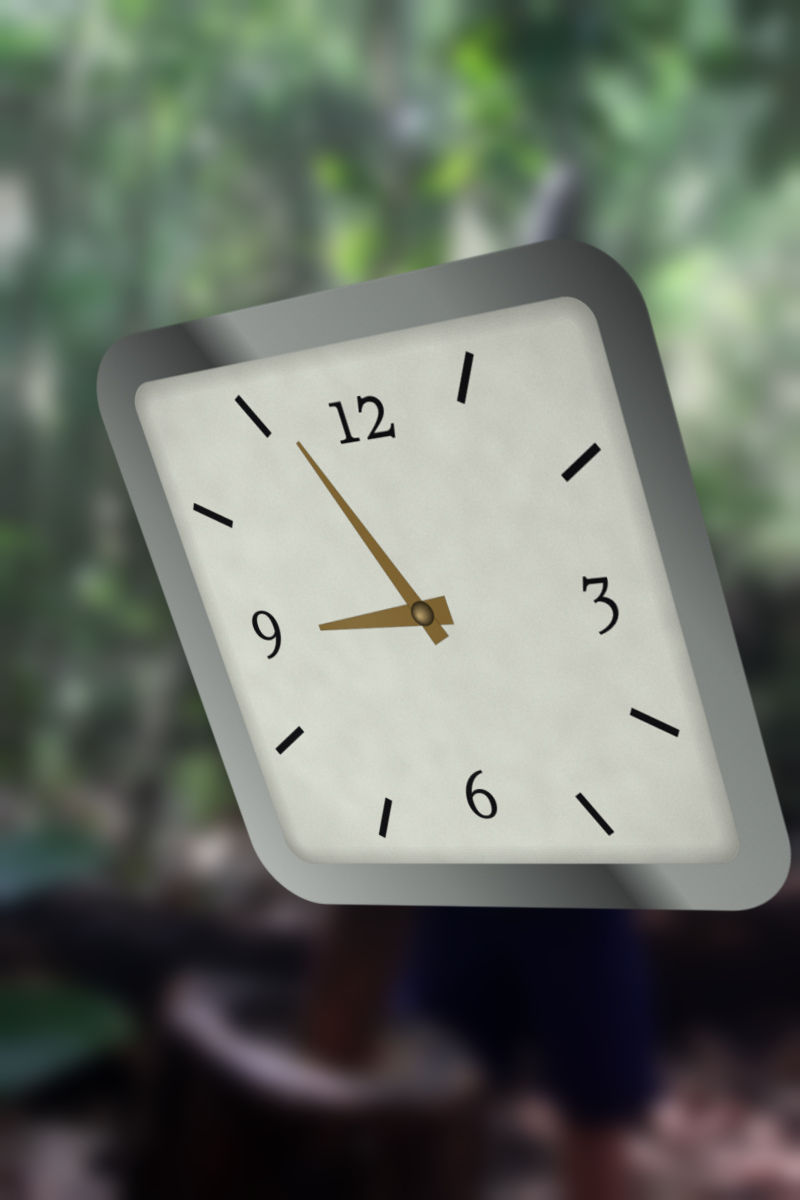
8 h 56 min
